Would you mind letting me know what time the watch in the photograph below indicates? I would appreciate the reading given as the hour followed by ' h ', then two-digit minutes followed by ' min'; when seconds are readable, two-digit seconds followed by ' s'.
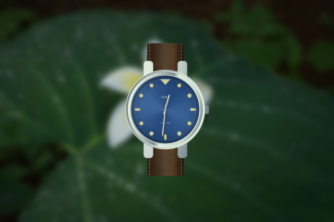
12 h 31 min
